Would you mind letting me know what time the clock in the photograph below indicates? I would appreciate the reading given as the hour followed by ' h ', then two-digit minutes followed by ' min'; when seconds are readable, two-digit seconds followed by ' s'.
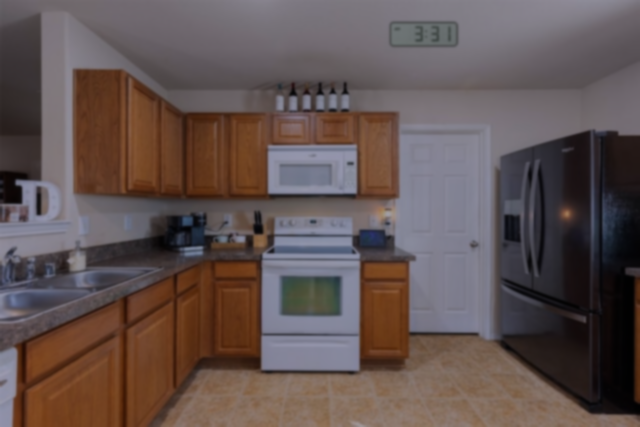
3 h 31 min
